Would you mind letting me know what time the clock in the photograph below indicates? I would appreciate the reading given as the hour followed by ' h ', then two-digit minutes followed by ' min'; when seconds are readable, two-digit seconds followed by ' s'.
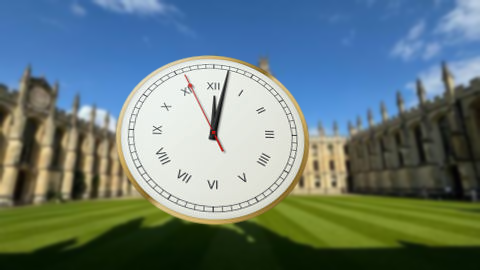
12 h 01 min 56 s
